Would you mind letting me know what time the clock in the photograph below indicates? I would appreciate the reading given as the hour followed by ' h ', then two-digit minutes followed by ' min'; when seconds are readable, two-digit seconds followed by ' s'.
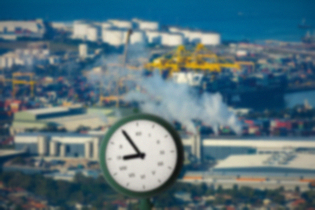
8 h 55 min
